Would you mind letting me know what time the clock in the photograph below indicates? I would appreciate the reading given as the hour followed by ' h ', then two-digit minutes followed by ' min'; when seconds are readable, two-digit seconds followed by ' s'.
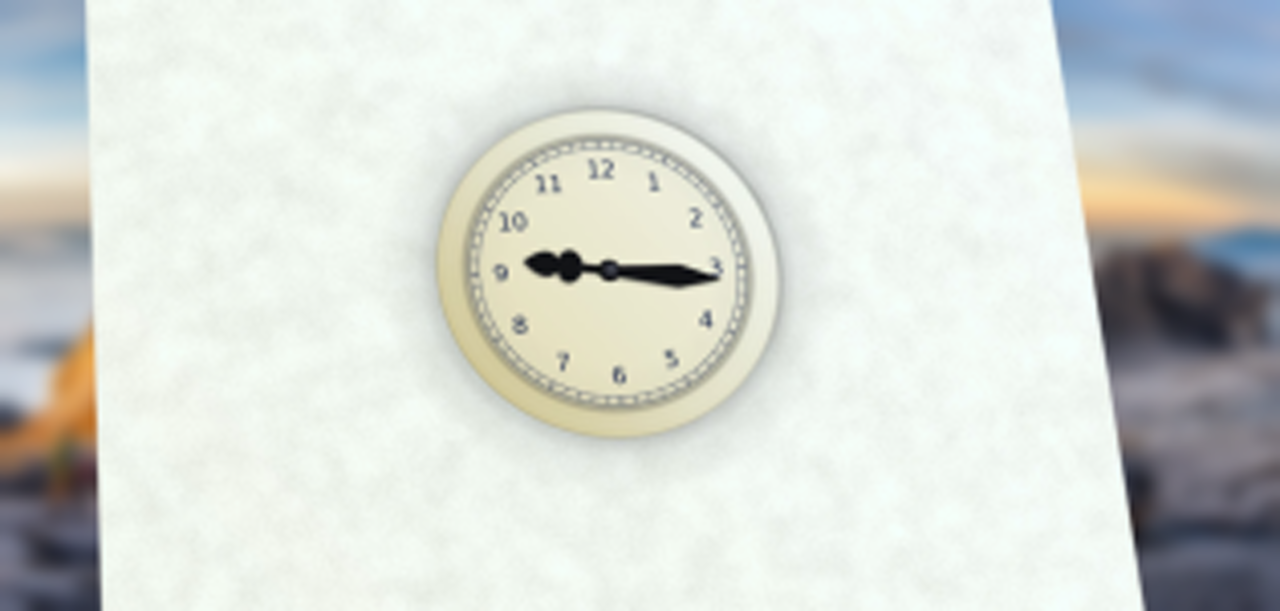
9 h 16 min
